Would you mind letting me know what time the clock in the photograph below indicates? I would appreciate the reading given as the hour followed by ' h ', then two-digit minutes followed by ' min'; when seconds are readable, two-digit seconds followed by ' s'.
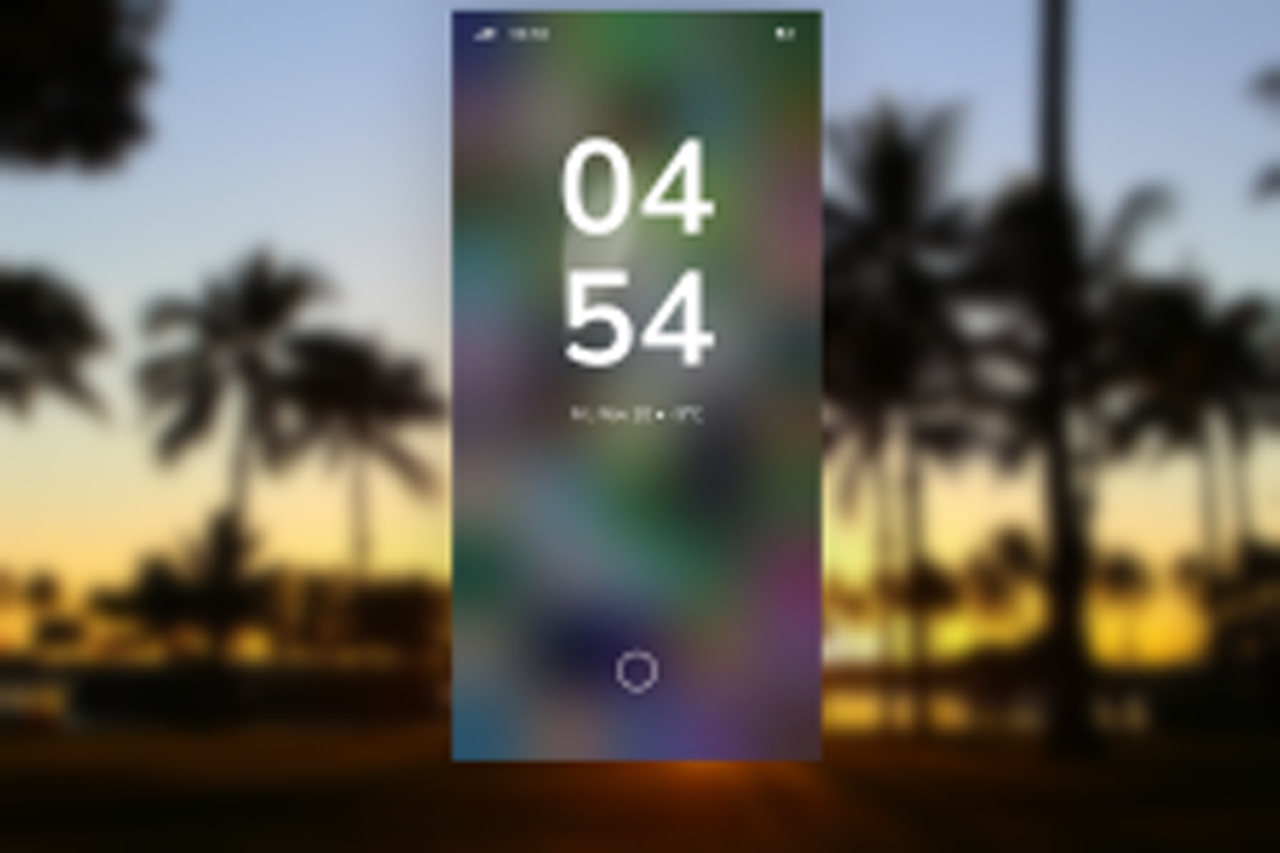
4 h 54 min
